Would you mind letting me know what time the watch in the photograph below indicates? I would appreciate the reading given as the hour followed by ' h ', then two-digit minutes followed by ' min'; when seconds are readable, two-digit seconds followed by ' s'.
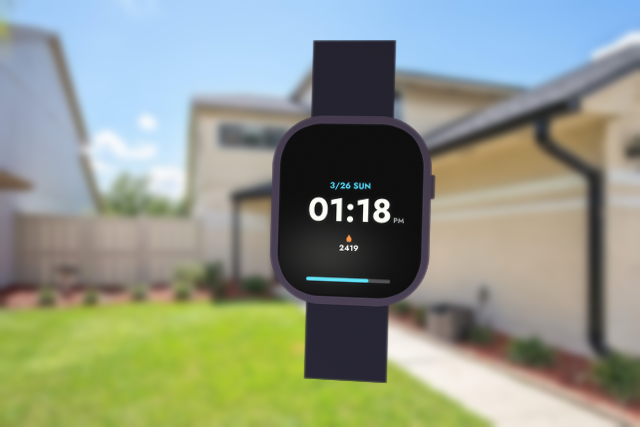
1 h 18 min
